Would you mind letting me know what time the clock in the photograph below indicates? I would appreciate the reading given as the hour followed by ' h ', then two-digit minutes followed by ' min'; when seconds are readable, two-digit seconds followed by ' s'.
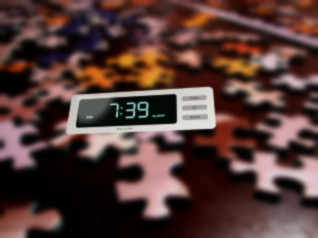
7 h 39 min
